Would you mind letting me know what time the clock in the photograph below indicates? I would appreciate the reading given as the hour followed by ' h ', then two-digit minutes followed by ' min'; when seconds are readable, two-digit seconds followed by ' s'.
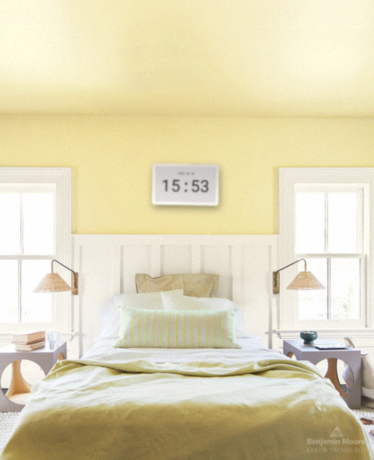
15 h 53 min
